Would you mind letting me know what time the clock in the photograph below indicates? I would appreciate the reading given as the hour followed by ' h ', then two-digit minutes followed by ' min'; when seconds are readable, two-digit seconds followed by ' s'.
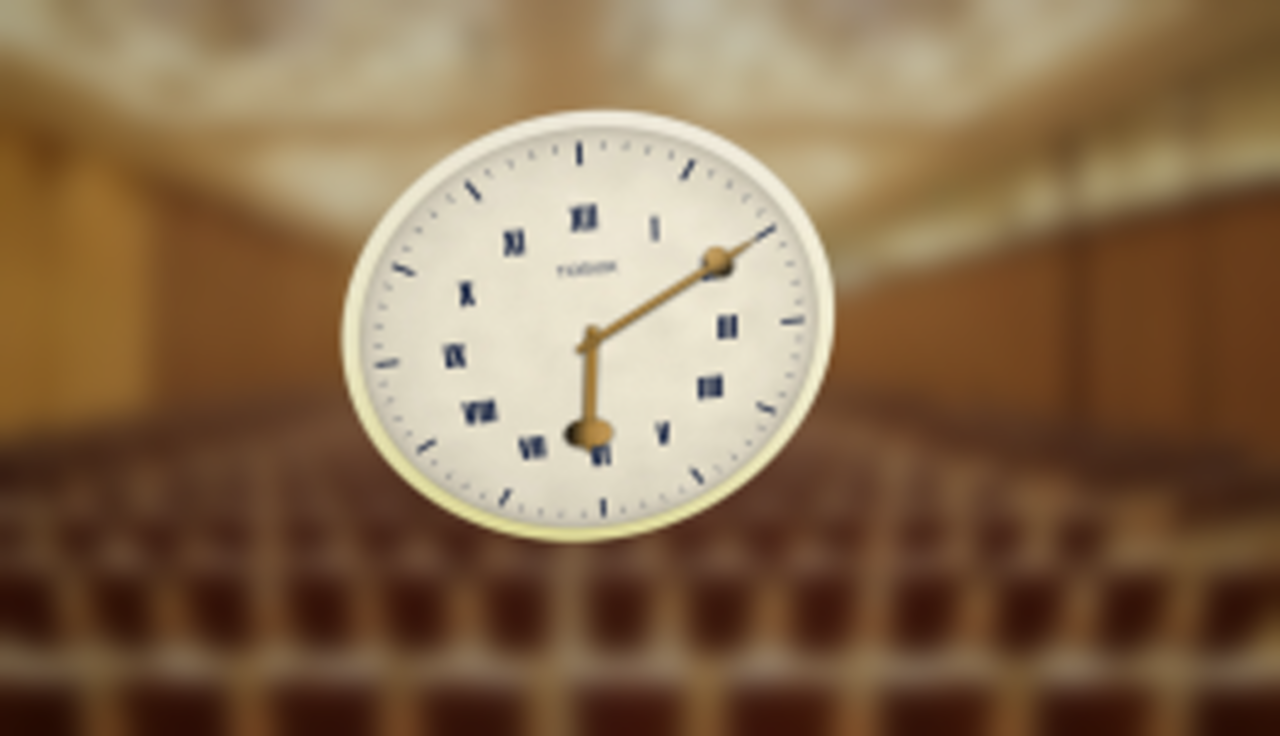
6 h 10 min
